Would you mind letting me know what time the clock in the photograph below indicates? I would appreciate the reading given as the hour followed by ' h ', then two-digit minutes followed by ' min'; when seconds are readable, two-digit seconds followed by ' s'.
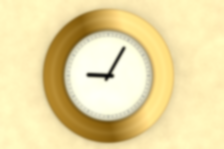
9 h 05 min
